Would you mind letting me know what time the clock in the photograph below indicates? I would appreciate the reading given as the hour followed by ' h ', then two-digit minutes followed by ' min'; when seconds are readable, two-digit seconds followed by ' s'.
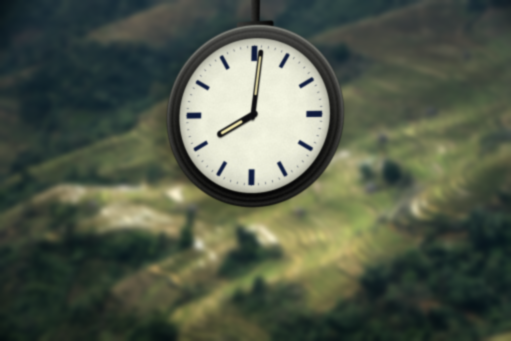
8 h 01 min
